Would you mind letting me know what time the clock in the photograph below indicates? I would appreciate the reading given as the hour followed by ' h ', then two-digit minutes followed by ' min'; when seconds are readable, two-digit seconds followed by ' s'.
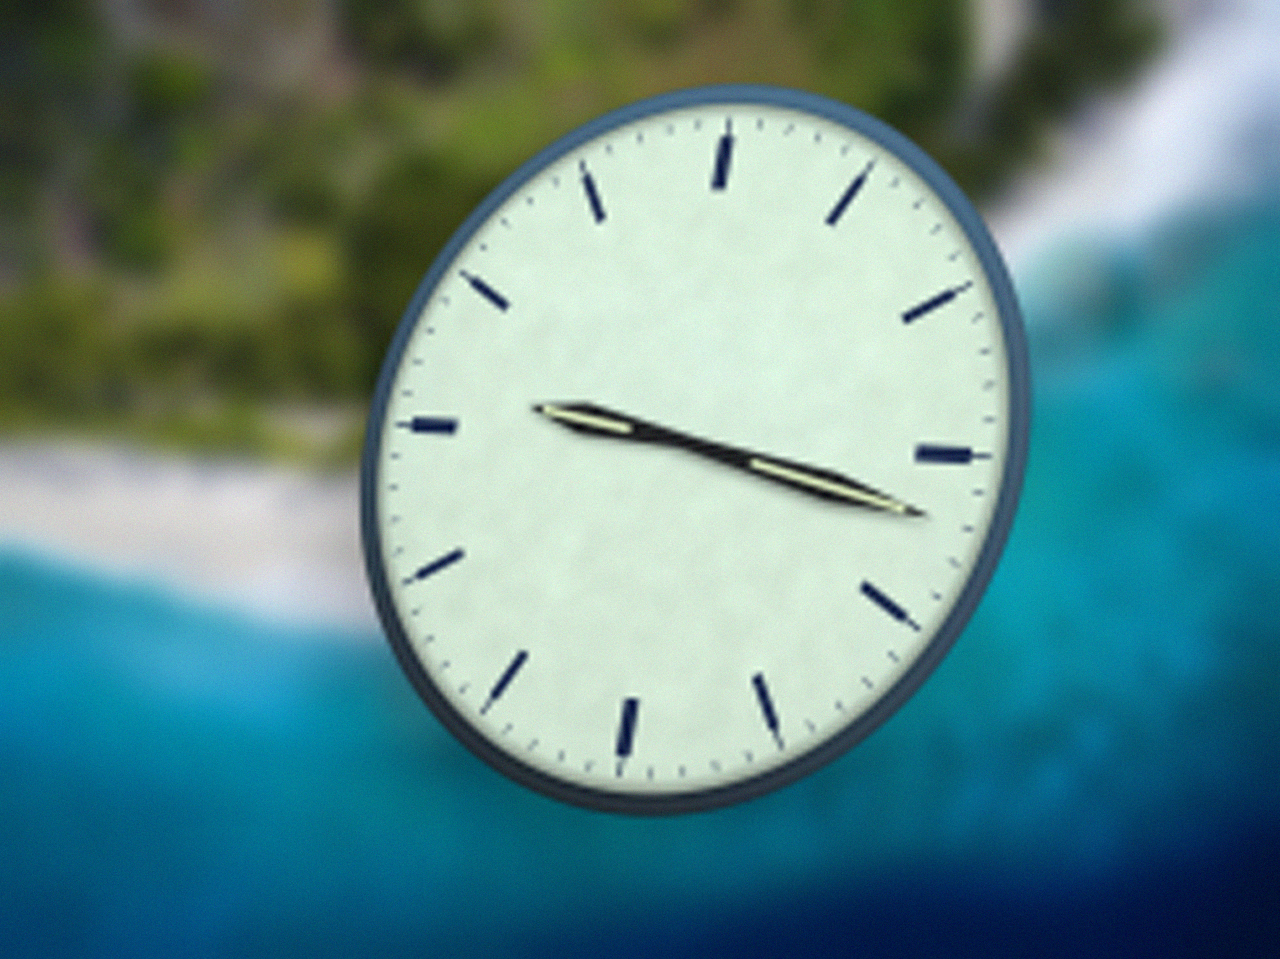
9 h 17 min
